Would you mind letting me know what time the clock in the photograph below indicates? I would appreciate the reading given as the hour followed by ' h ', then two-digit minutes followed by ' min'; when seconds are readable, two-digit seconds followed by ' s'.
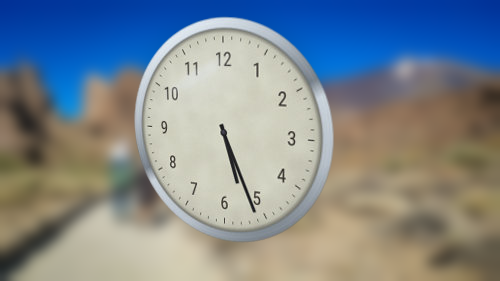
5 h 26 min
